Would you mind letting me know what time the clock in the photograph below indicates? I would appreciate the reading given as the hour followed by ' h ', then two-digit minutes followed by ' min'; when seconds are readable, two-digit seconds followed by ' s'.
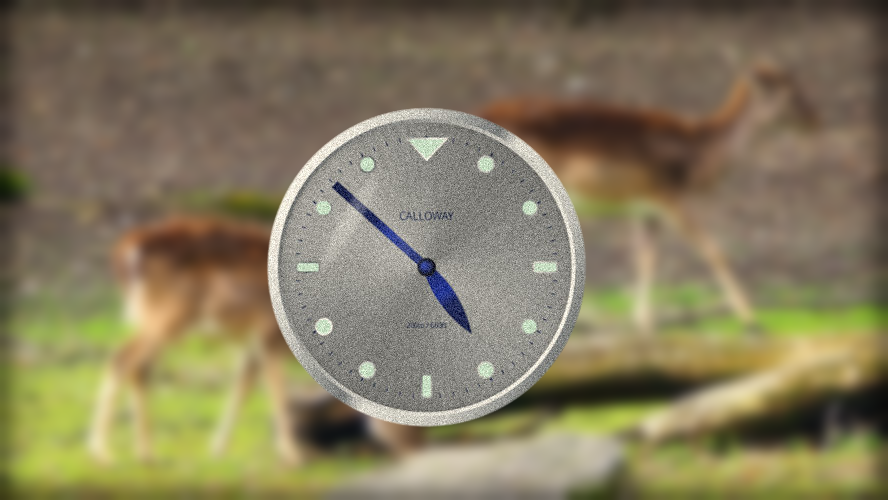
4 h 52 min
